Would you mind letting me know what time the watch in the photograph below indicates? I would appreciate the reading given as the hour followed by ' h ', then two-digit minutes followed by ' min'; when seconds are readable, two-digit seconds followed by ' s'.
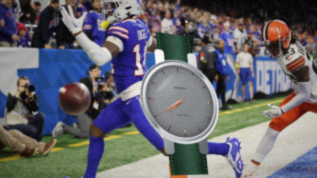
7 h 40 min
